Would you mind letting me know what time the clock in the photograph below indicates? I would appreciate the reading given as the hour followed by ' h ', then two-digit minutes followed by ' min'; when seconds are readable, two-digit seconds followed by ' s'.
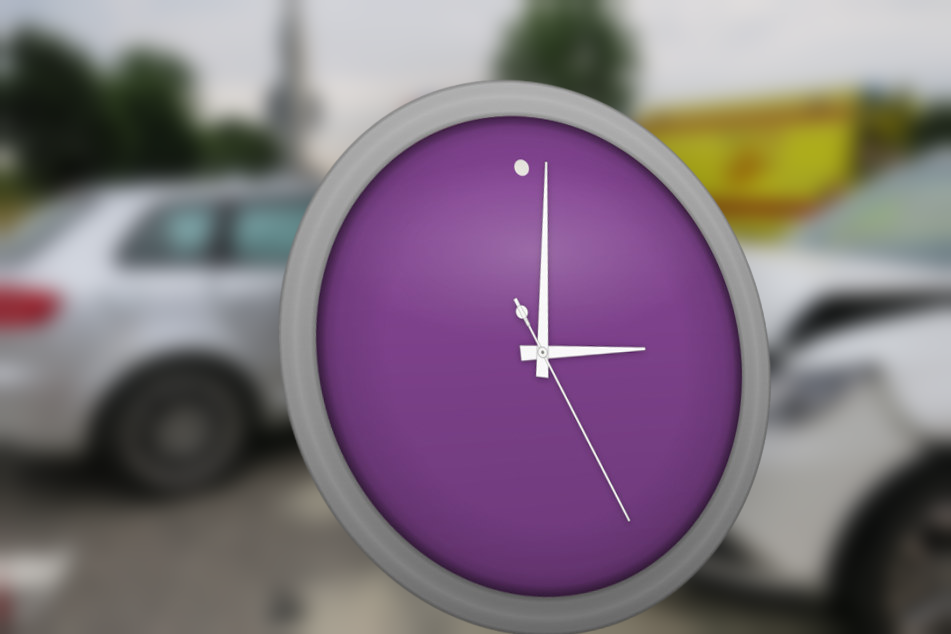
3 h 01 min 26 s
